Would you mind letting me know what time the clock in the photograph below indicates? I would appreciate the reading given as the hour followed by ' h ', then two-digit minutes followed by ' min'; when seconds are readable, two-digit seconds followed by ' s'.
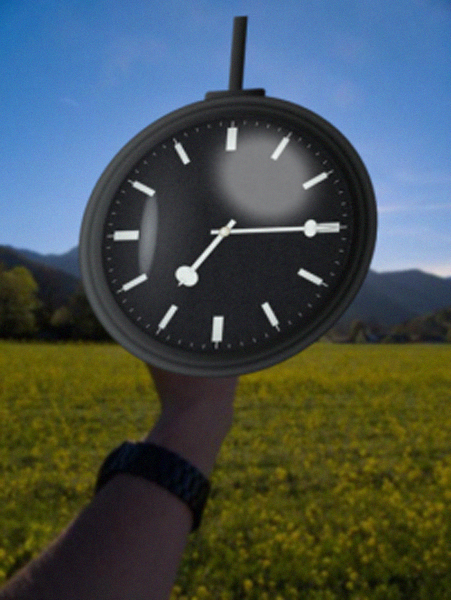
7 h 15 min
